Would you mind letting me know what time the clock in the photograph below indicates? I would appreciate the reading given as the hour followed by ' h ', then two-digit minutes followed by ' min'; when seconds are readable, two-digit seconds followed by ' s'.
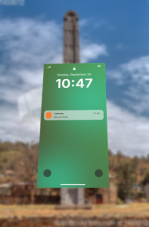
10 h 47 min
